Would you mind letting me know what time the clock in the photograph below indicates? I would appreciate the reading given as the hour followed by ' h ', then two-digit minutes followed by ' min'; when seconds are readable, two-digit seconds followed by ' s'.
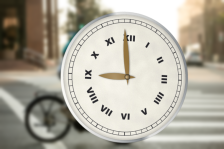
8 h 59 min
